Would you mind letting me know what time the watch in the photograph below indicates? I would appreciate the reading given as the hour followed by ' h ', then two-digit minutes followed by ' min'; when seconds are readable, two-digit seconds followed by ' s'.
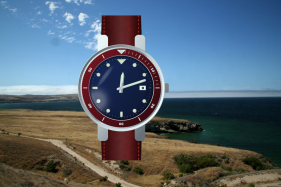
12 h 12 min
